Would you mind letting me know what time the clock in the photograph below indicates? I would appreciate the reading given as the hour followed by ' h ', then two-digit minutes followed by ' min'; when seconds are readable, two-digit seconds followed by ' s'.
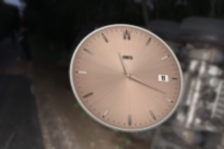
11 h 19 min
